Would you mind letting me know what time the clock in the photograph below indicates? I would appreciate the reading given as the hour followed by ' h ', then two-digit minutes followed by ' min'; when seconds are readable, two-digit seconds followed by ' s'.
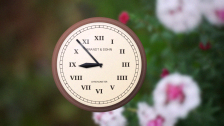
8 h 53 min
